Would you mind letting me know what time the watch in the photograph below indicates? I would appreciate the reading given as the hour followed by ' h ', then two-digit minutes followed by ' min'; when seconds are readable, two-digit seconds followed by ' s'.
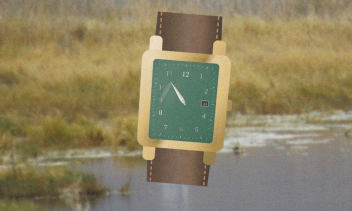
10 h 54 min
